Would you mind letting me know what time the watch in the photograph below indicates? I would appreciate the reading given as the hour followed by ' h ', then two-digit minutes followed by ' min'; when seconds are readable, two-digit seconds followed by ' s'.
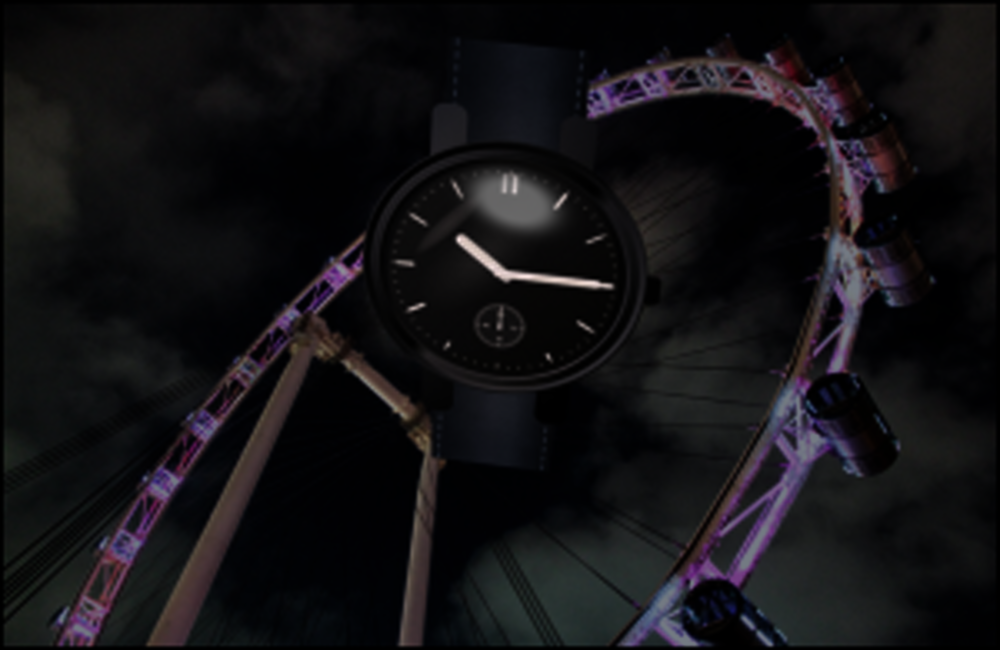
10 h 15 min
